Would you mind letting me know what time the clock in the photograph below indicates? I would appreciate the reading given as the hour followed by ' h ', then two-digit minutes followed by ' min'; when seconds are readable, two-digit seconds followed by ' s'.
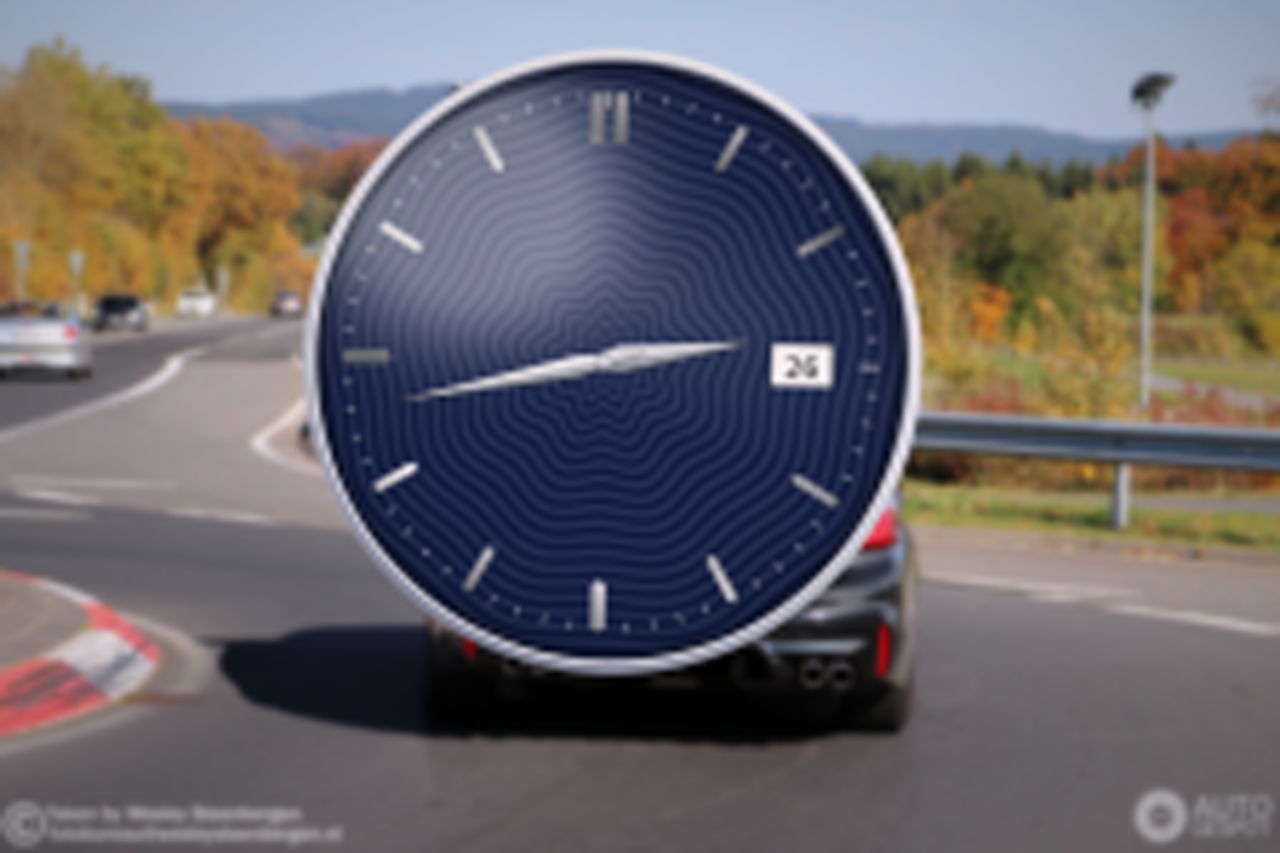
2 h 43 min
